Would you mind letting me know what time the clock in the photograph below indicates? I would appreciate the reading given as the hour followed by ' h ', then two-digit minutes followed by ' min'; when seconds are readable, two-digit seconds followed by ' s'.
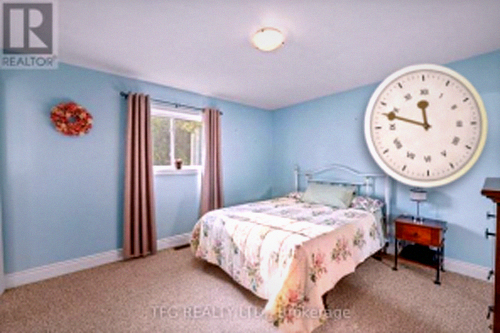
11 h 48 min
